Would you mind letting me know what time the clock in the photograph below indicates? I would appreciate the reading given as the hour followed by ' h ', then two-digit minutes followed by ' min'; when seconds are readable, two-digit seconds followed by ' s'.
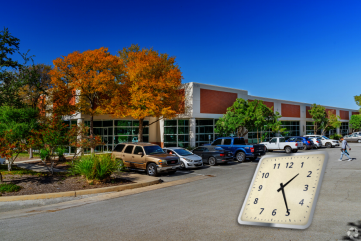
1 h 25 min
